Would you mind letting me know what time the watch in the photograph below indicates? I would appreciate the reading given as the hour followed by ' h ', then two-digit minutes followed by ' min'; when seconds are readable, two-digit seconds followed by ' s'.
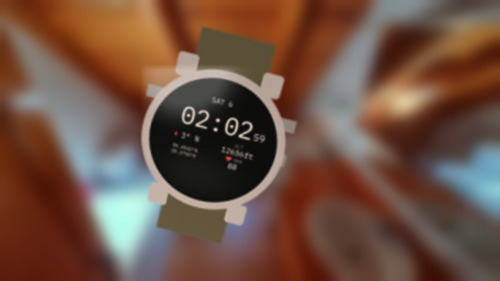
2 h 02 min
